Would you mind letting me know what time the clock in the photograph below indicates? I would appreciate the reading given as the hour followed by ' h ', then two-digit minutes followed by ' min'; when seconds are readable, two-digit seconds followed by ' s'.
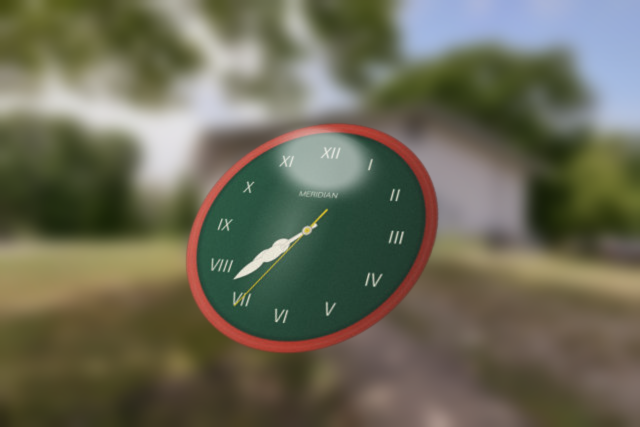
7 h 37 min 35 s
